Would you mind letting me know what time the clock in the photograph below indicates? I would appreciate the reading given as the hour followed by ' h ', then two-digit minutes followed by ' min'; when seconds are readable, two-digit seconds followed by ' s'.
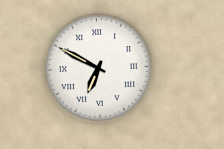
6 h 50 min
